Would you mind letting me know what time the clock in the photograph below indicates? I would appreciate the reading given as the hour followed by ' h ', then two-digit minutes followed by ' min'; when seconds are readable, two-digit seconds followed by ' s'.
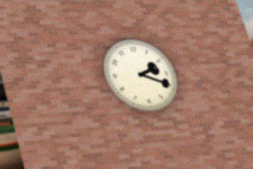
2 h 19 min
